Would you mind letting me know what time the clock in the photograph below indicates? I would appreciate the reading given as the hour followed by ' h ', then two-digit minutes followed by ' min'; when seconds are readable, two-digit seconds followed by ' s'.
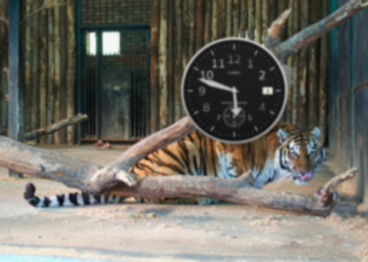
5 h 48 min
